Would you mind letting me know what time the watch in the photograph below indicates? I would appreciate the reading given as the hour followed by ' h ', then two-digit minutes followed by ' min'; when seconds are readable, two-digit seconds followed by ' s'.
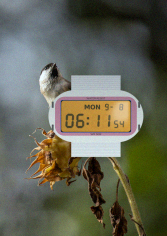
6 h 11 min 54 s
